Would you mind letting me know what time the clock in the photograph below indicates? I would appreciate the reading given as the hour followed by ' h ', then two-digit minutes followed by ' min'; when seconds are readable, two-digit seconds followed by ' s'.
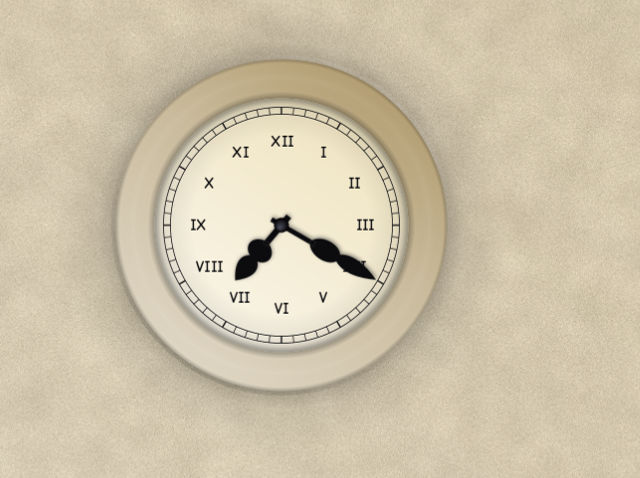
7 h 20 min
